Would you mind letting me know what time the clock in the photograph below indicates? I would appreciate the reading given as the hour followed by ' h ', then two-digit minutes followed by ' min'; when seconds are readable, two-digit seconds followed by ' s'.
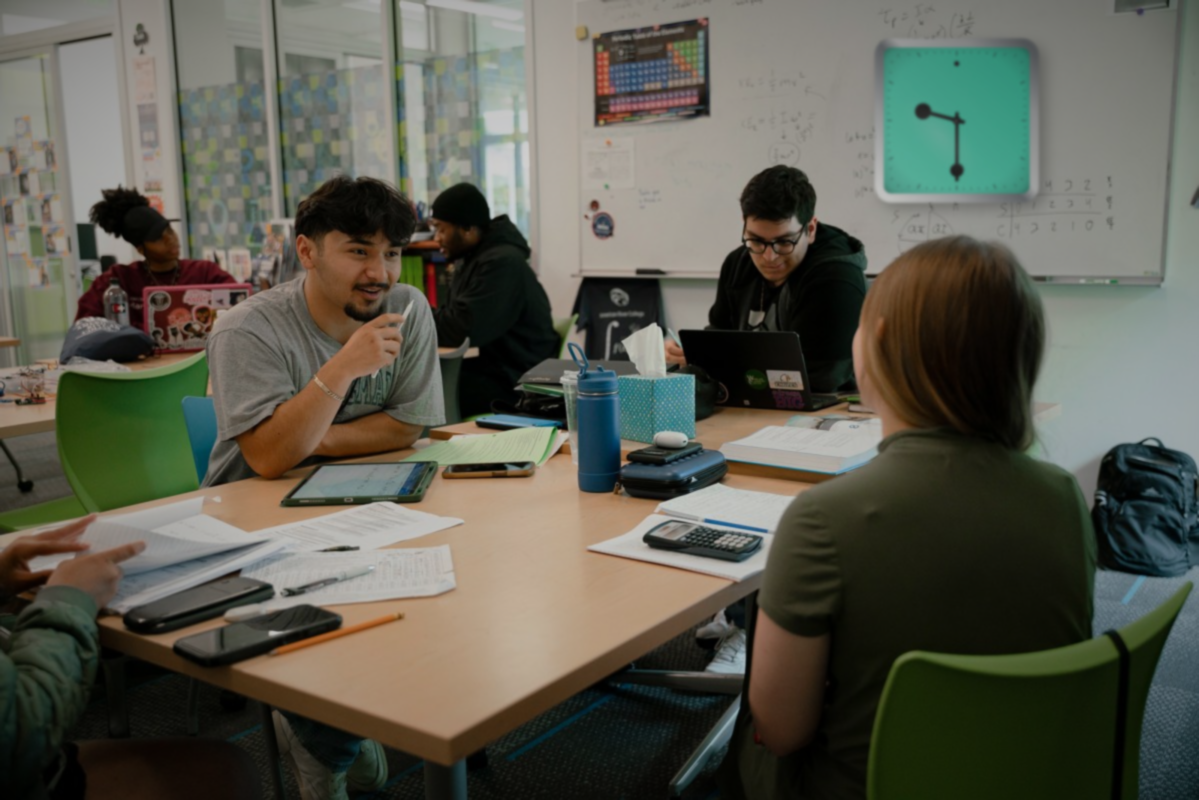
9 h 30 min
